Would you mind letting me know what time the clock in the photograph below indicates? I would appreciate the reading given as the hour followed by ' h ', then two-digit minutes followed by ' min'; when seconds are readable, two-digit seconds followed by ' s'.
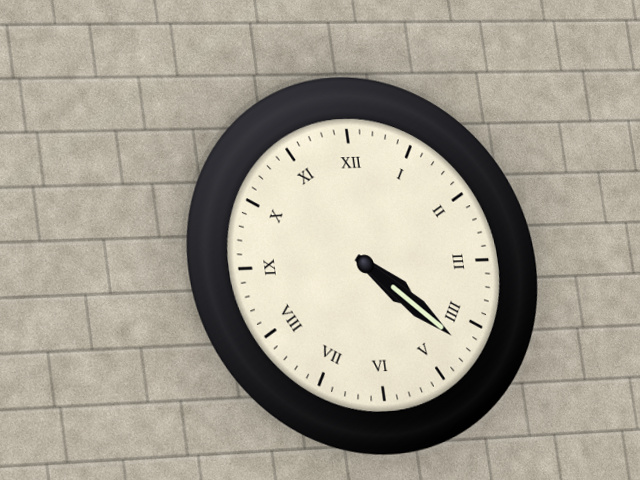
4 h 22 min
